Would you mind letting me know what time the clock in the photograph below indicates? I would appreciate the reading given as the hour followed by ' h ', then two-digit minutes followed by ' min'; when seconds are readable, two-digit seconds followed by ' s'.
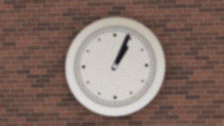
1 h 04 min
